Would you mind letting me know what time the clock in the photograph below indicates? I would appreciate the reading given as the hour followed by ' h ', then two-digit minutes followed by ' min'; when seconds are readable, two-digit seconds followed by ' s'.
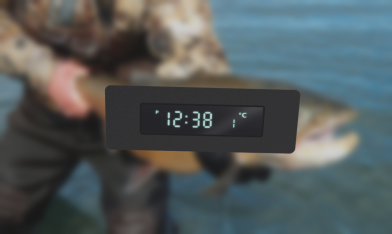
12 h 38 min
